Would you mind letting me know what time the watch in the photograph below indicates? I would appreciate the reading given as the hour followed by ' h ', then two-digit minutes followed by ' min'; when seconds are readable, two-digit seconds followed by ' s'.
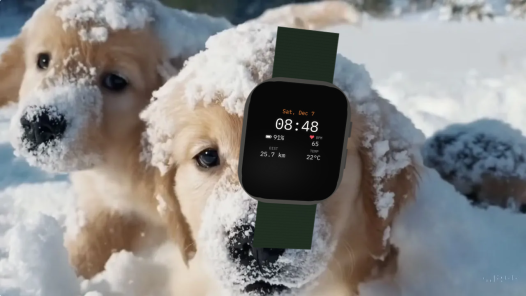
8 h 48 min
